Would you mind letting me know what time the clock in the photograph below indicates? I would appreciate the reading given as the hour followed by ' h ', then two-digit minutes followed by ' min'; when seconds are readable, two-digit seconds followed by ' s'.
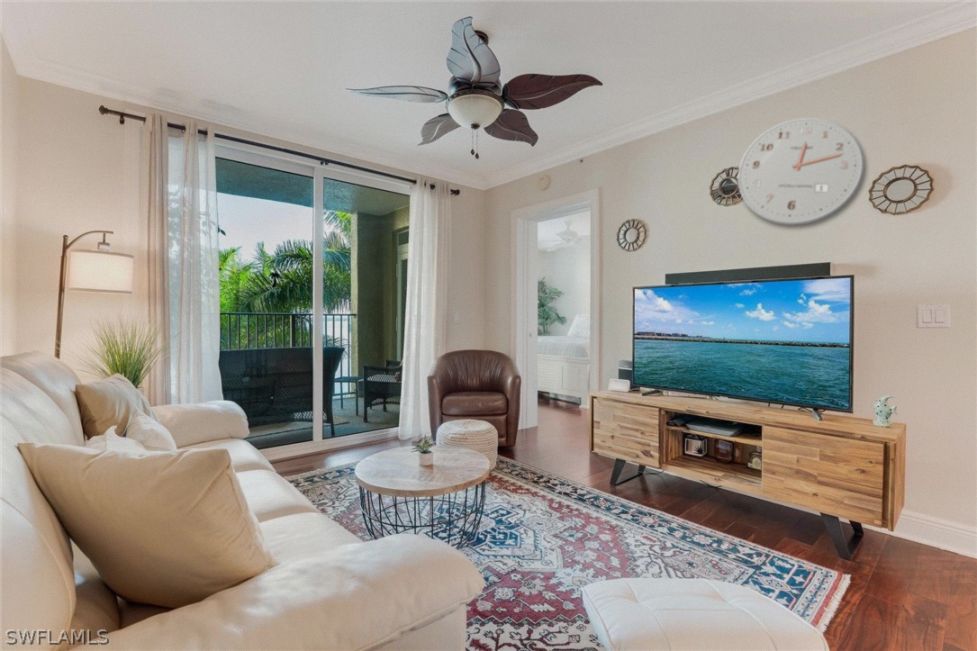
12 h 12 min
